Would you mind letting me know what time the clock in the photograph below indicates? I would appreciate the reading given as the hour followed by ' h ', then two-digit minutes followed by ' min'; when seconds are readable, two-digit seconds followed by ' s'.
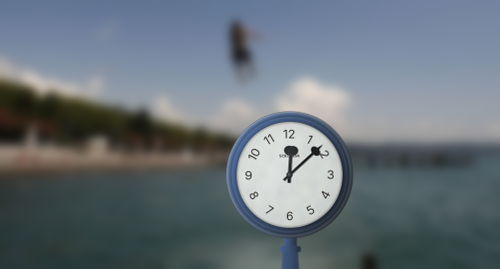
12 h 08 min
